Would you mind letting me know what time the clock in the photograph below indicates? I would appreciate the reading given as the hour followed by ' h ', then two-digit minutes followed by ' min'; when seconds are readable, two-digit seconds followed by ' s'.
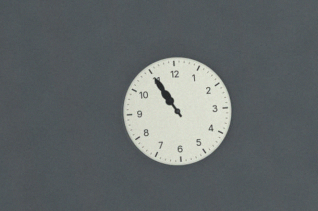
10 h 55 min
